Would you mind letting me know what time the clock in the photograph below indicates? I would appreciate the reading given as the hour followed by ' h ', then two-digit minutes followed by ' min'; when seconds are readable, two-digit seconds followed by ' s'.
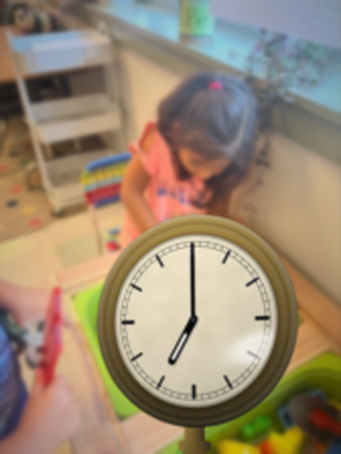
7 h 00 min
